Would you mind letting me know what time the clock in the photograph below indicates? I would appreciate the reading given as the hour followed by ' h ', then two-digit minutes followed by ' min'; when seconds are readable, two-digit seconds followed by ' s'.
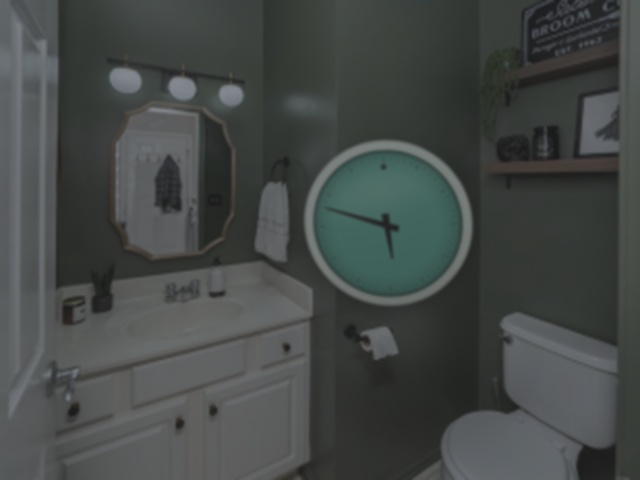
5 h 48 min
